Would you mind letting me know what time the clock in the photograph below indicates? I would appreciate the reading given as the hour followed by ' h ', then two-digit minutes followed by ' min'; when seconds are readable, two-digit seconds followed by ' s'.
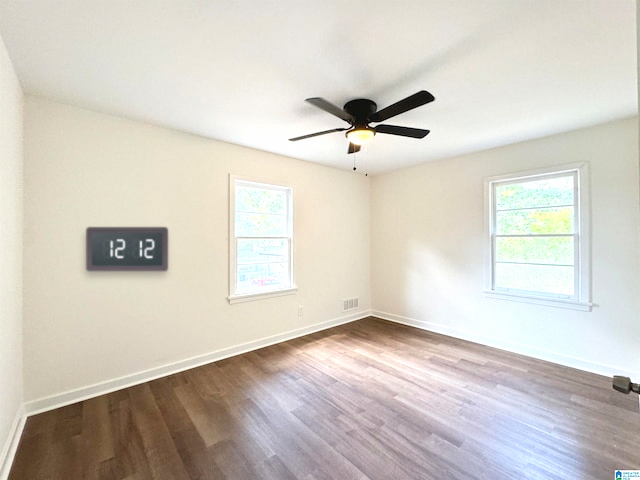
12 h 12 min
